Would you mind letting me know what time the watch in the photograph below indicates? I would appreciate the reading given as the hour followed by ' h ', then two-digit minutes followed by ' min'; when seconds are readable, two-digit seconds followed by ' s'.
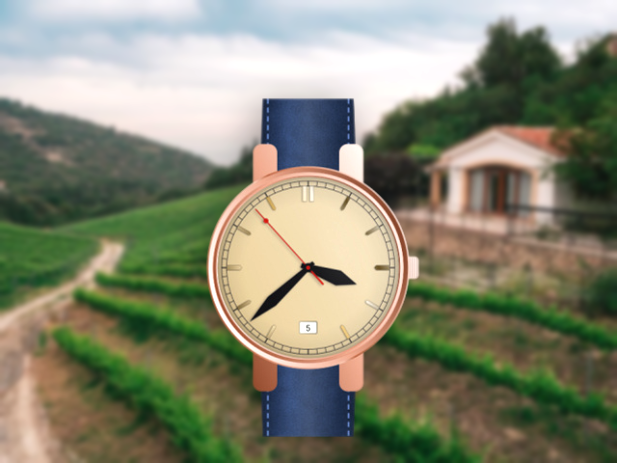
3 h 37 min 53 s
